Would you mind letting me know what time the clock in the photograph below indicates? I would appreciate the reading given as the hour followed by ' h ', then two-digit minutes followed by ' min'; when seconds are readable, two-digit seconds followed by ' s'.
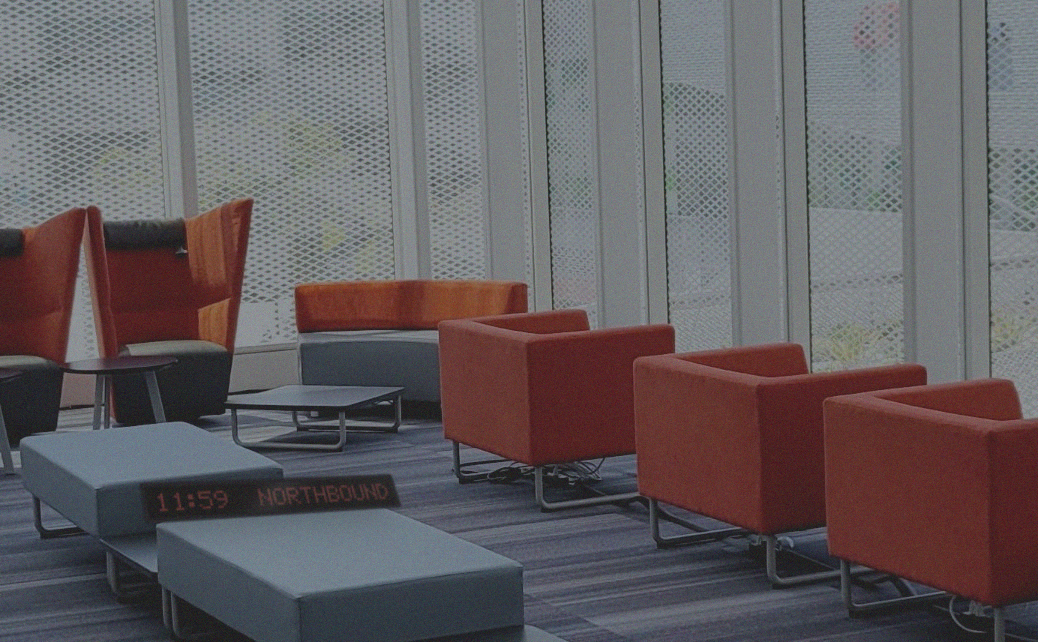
11 h 59 min
